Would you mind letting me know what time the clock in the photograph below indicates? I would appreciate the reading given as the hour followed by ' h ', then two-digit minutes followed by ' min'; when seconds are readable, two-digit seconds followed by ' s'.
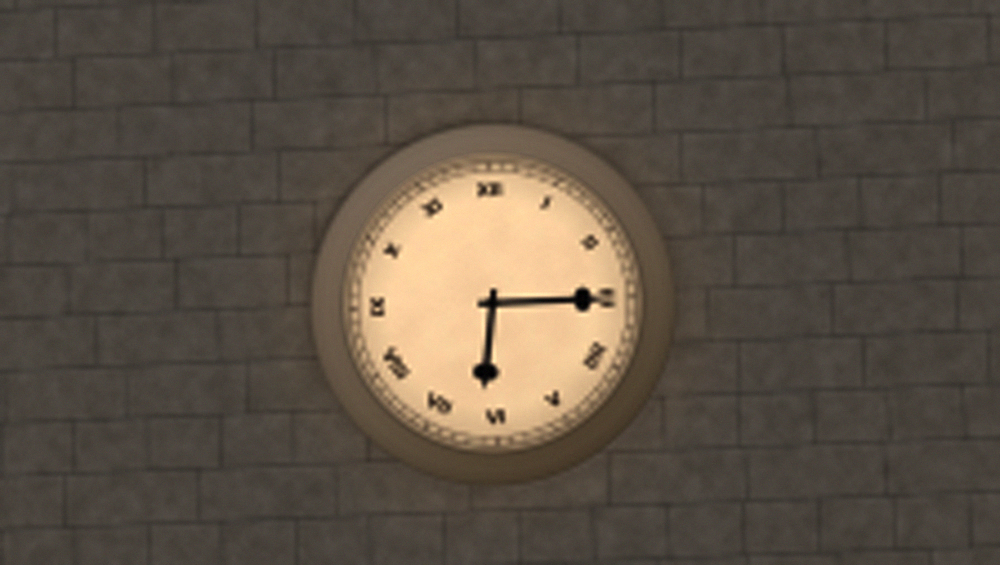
6 h 15 min
